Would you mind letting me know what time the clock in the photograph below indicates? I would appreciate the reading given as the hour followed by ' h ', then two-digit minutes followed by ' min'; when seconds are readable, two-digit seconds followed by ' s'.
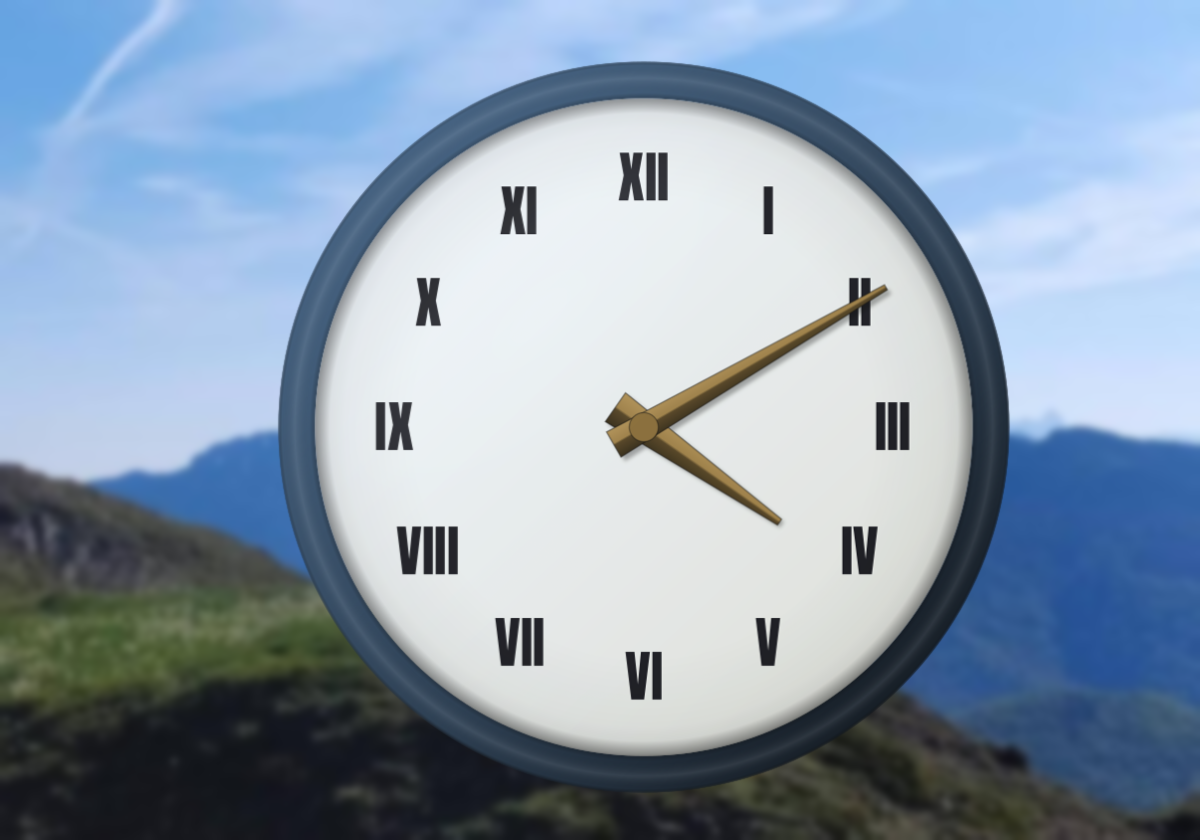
4 h 10 min
